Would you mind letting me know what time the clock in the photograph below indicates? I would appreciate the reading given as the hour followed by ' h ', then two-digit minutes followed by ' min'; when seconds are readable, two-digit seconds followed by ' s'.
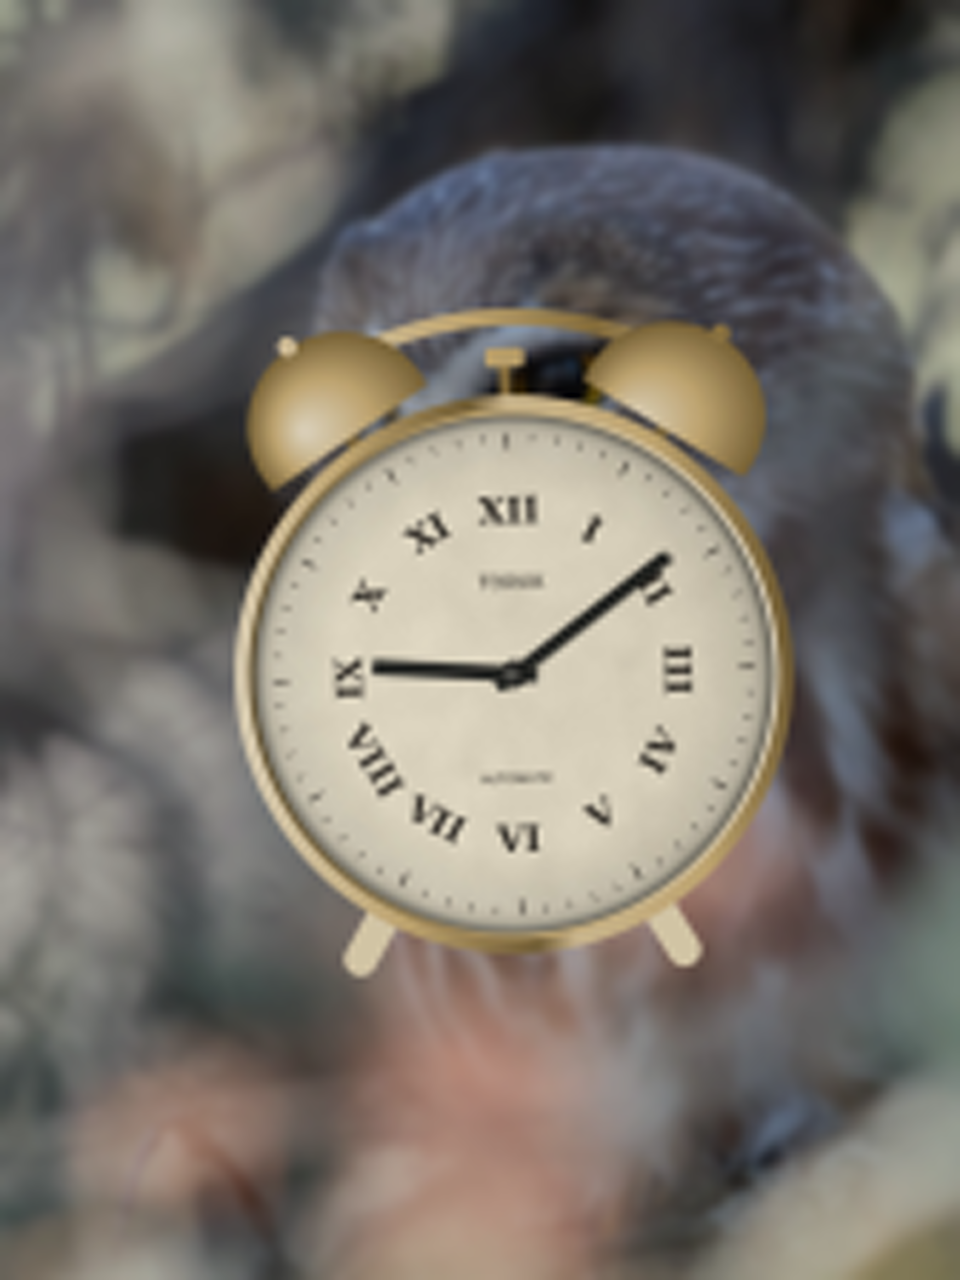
9 h 09 min
